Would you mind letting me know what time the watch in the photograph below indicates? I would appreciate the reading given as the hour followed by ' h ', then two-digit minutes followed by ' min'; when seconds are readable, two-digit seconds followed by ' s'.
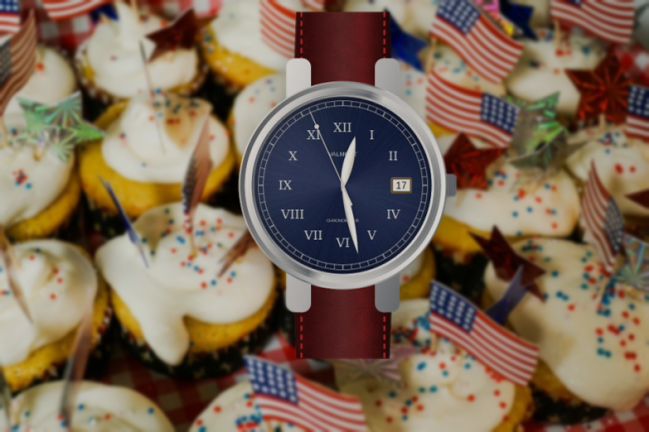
12 h 27 min 56 s
